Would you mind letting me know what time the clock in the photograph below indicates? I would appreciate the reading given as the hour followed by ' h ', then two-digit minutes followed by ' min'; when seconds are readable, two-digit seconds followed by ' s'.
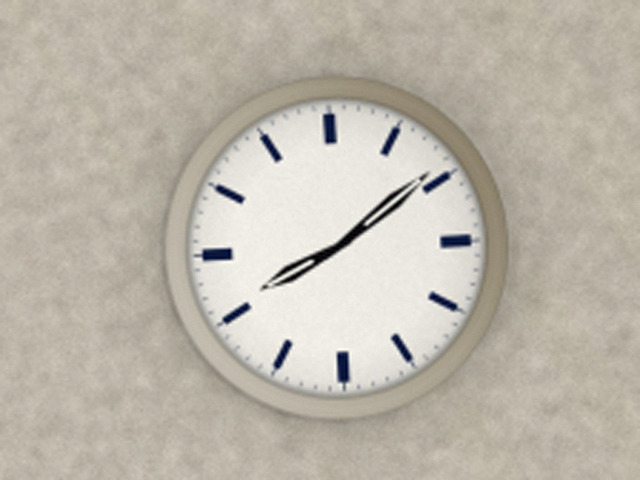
8 h 09 min
